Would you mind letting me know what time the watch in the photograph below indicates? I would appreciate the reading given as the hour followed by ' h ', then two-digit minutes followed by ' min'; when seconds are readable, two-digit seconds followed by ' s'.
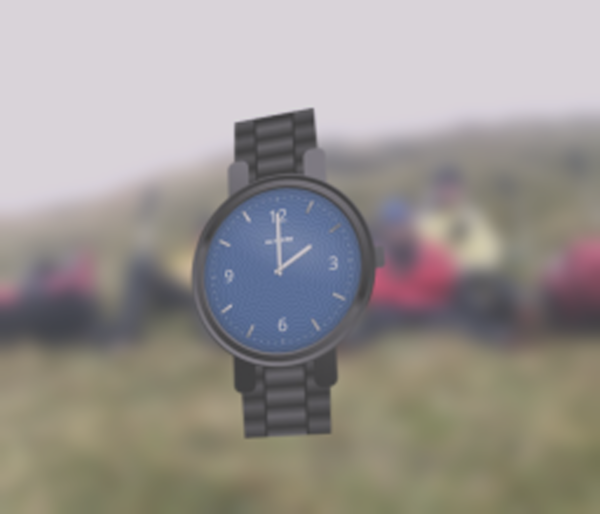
2 h 00 min
